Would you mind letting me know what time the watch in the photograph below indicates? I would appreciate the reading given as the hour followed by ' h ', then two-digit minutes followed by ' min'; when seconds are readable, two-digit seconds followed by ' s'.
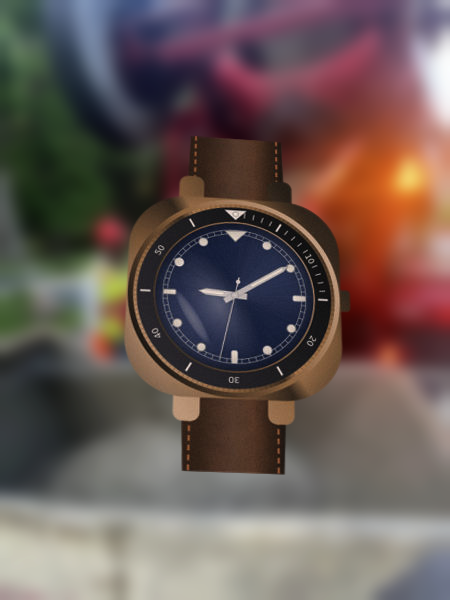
9 h 09 min 32 s
